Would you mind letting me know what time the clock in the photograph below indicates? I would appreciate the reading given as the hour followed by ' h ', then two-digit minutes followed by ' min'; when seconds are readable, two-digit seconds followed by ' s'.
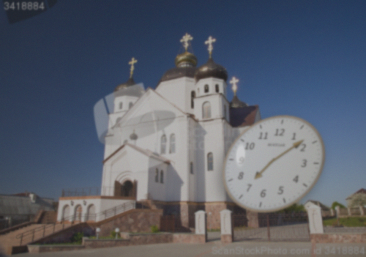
7 h 08 min
